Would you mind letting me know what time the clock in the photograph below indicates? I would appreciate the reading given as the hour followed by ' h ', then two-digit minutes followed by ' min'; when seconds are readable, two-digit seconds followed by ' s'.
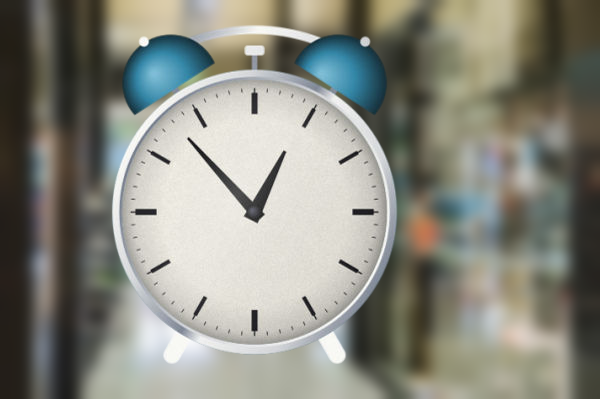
12 h 53 min
